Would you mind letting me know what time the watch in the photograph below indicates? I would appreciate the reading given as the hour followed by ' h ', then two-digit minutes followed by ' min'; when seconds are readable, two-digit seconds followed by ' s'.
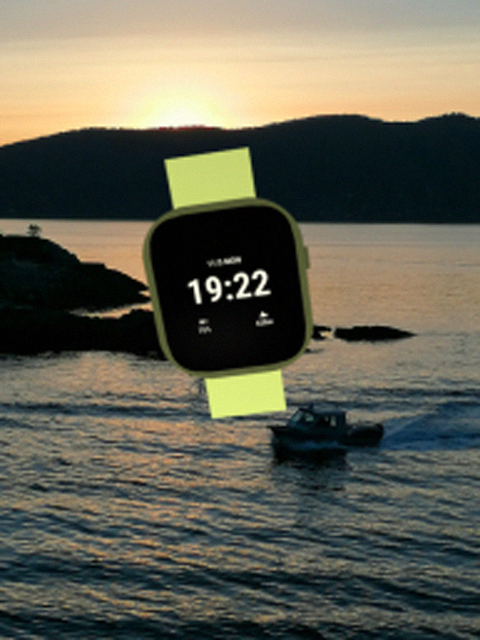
19 h 22 min
